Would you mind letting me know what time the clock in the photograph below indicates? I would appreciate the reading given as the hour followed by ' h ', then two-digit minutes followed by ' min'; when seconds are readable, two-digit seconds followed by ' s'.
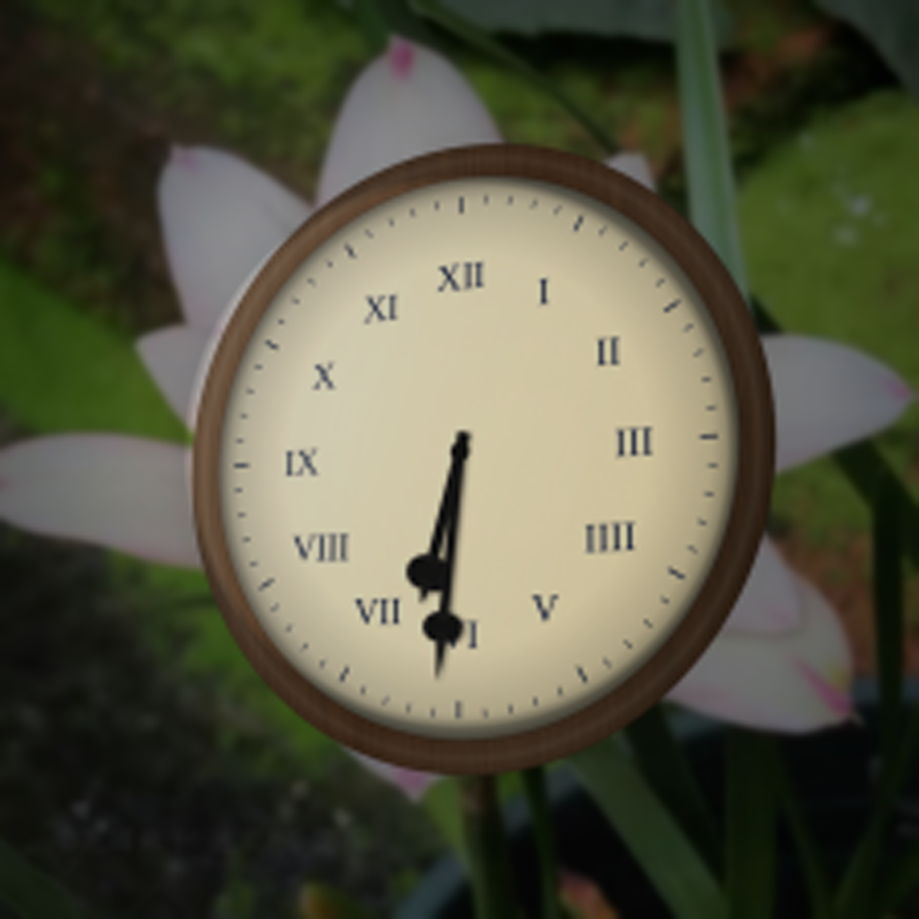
6 h 31 min
